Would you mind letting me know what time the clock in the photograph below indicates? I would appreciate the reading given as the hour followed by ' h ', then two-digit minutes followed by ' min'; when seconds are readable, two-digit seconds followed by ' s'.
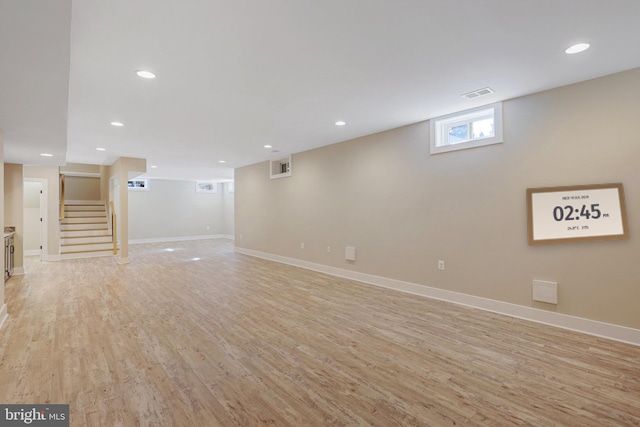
2 h 45 min
